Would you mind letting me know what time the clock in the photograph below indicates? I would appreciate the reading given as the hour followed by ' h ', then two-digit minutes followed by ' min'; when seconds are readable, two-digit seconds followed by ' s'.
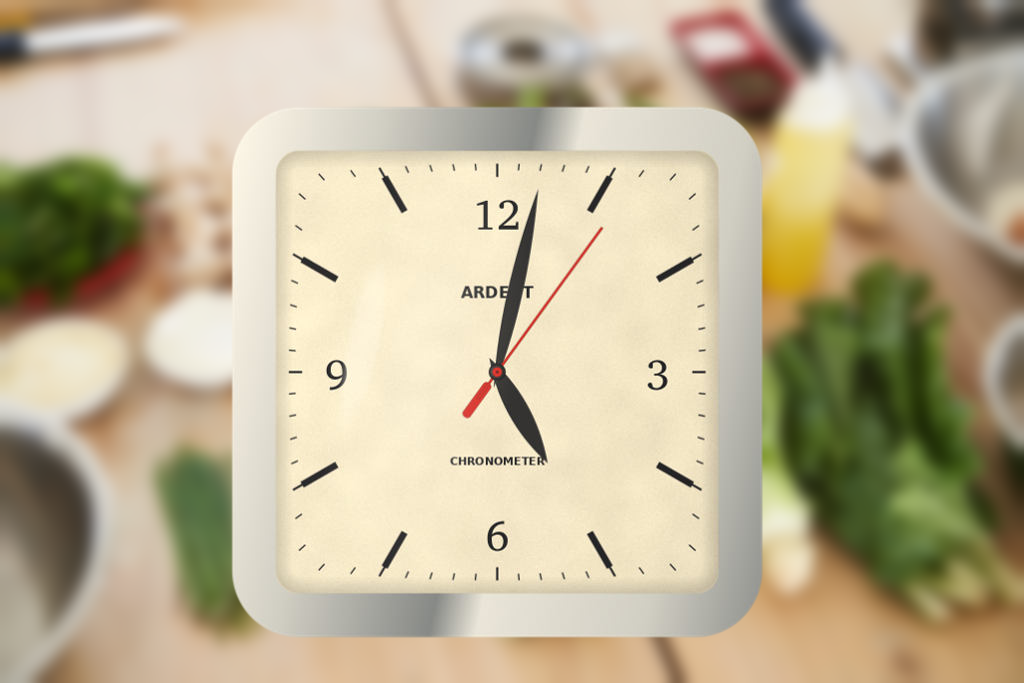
5 h 02 min 06 s
